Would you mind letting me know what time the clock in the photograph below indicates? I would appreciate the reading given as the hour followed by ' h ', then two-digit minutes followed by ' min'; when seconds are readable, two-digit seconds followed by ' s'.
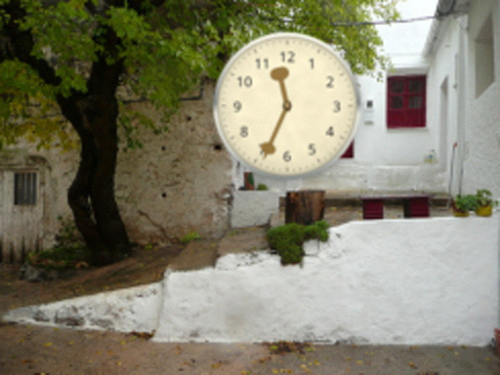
11 h 34 min
